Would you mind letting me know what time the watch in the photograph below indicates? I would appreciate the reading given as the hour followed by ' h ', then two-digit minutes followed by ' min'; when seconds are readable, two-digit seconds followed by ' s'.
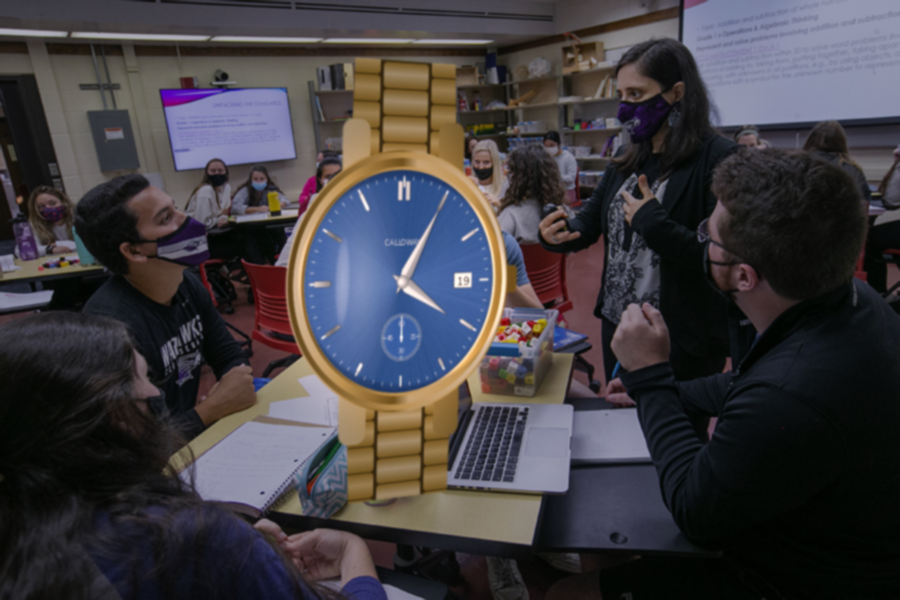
4 h 05 min
